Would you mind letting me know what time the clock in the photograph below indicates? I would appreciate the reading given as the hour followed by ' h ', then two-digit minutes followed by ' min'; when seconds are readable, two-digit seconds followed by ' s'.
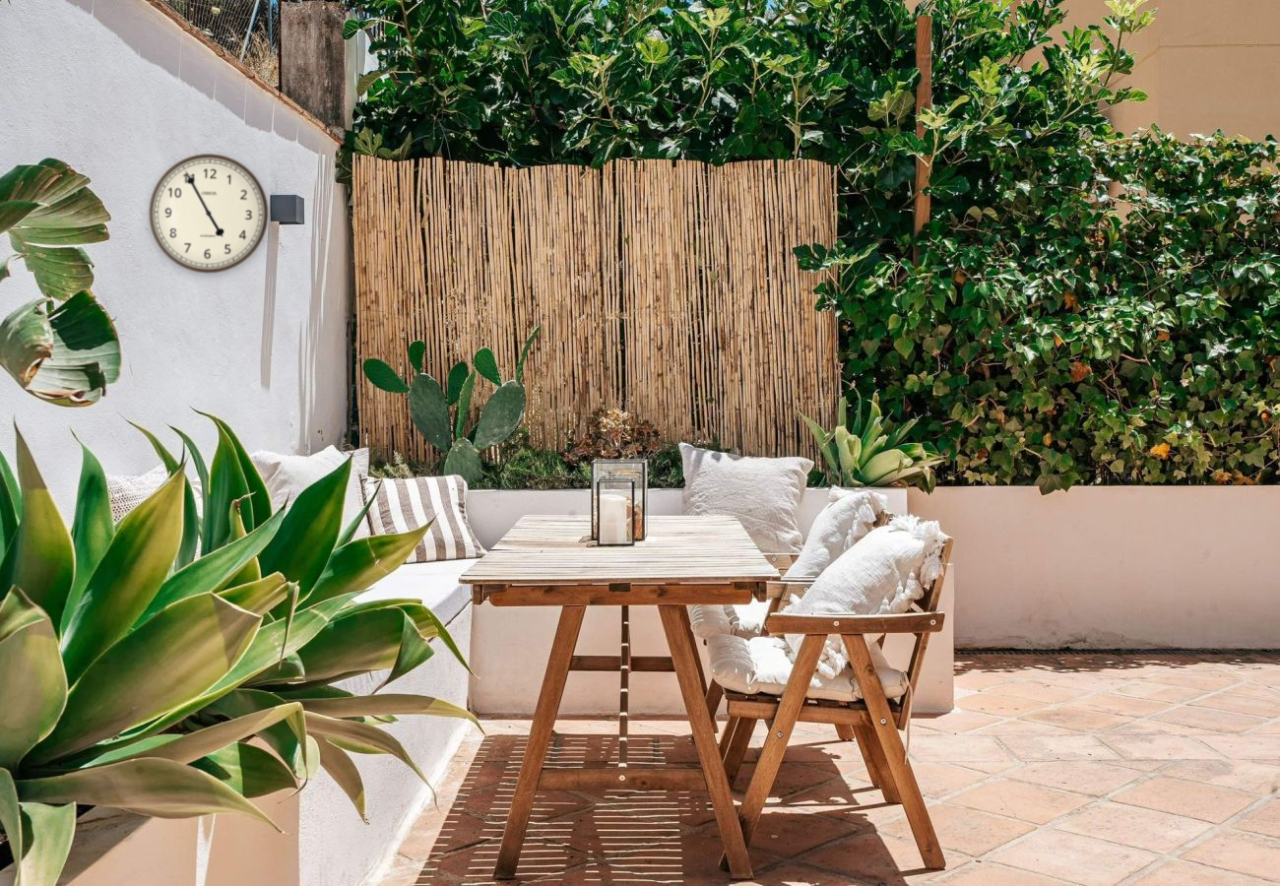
4 h 55 min
